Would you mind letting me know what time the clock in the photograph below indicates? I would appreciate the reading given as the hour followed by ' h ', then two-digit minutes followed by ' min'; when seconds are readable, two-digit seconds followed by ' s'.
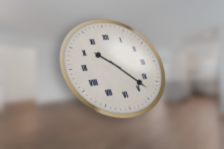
10 h 23 min
